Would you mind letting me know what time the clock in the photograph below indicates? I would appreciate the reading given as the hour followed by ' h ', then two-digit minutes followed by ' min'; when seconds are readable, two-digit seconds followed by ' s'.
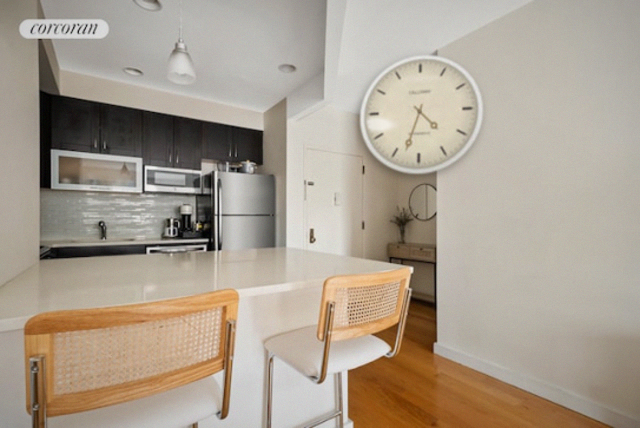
4 h 33 min
